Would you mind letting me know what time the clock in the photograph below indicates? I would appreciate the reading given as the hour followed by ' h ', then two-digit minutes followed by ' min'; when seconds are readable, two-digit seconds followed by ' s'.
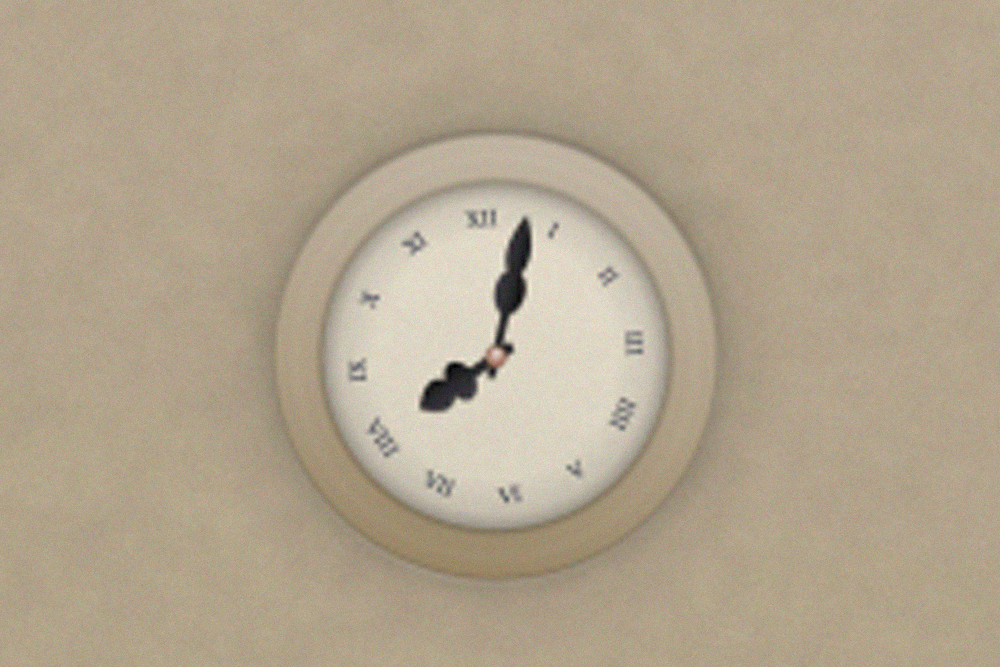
8 h 03 min
